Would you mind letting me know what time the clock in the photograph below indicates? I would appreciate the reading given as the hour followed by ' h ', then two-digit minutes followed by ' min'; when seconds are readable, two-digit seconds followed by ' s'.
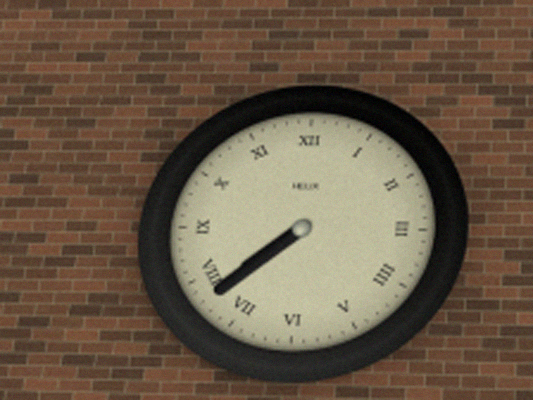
7 h 38 min
